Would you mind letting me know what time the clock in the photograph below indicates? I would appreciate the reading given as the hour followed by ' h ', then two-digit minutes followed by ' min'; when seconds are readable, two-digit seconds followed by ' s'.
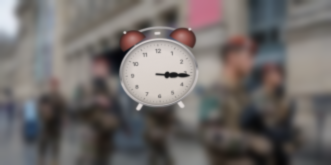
3 h 16 min
